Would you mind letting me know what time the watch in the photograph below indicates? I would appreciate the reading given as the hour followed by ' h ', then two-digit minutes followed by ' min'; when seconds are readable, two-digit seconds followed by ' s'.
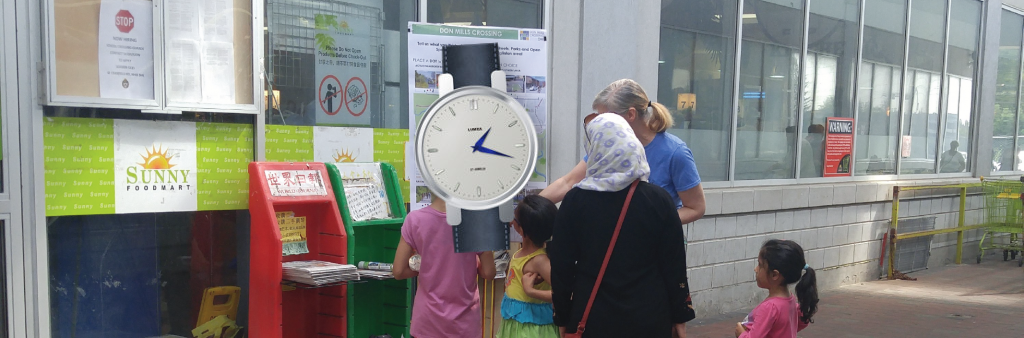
1 h 18 min
